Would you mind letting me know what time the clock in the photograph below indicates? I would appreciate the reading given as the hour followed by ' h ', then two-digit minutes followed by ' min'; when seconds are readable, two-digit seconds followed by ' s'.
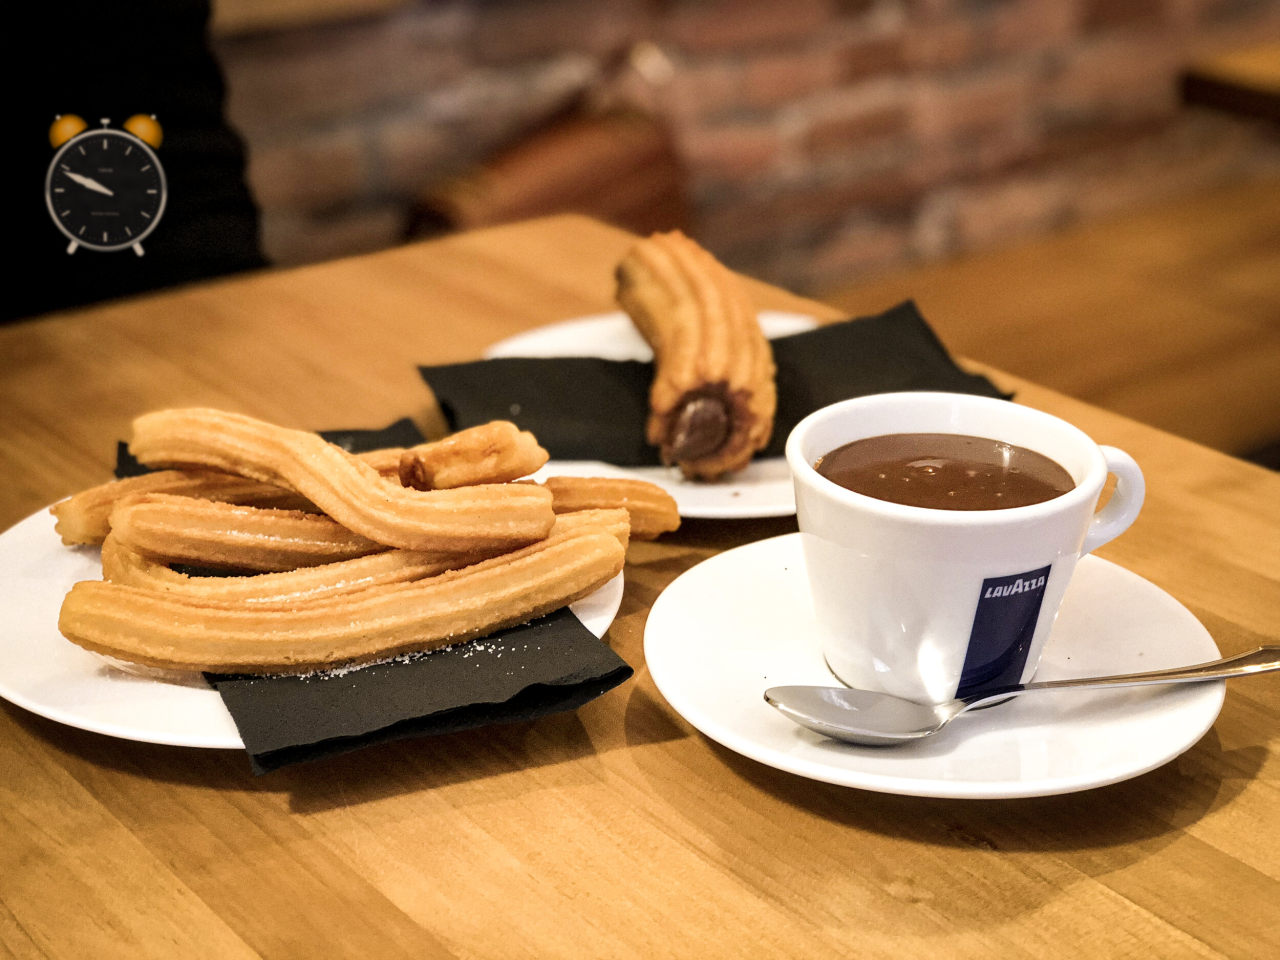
9 h 49 min
